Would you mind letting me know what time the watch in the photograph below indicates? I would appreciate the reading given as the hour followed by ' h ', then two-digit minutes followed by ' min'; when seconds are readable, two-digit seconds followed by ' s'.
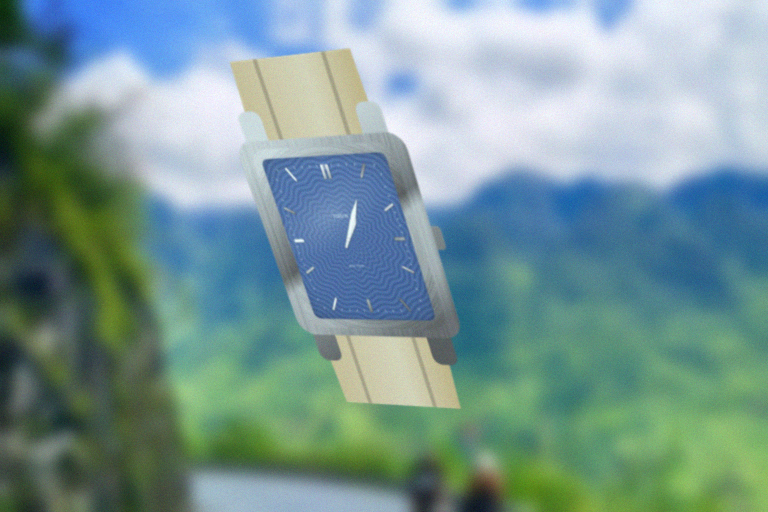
1 h 05 min
